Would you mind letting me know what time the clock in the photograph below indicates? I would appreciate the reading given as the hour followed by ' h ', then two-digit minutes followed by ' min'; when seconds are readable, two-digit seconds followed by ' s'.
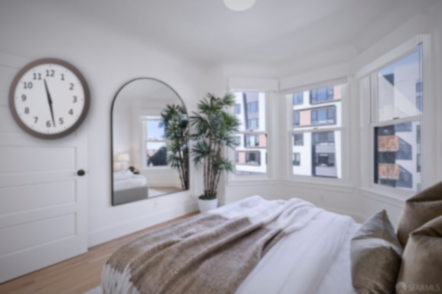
11 h 28 min
